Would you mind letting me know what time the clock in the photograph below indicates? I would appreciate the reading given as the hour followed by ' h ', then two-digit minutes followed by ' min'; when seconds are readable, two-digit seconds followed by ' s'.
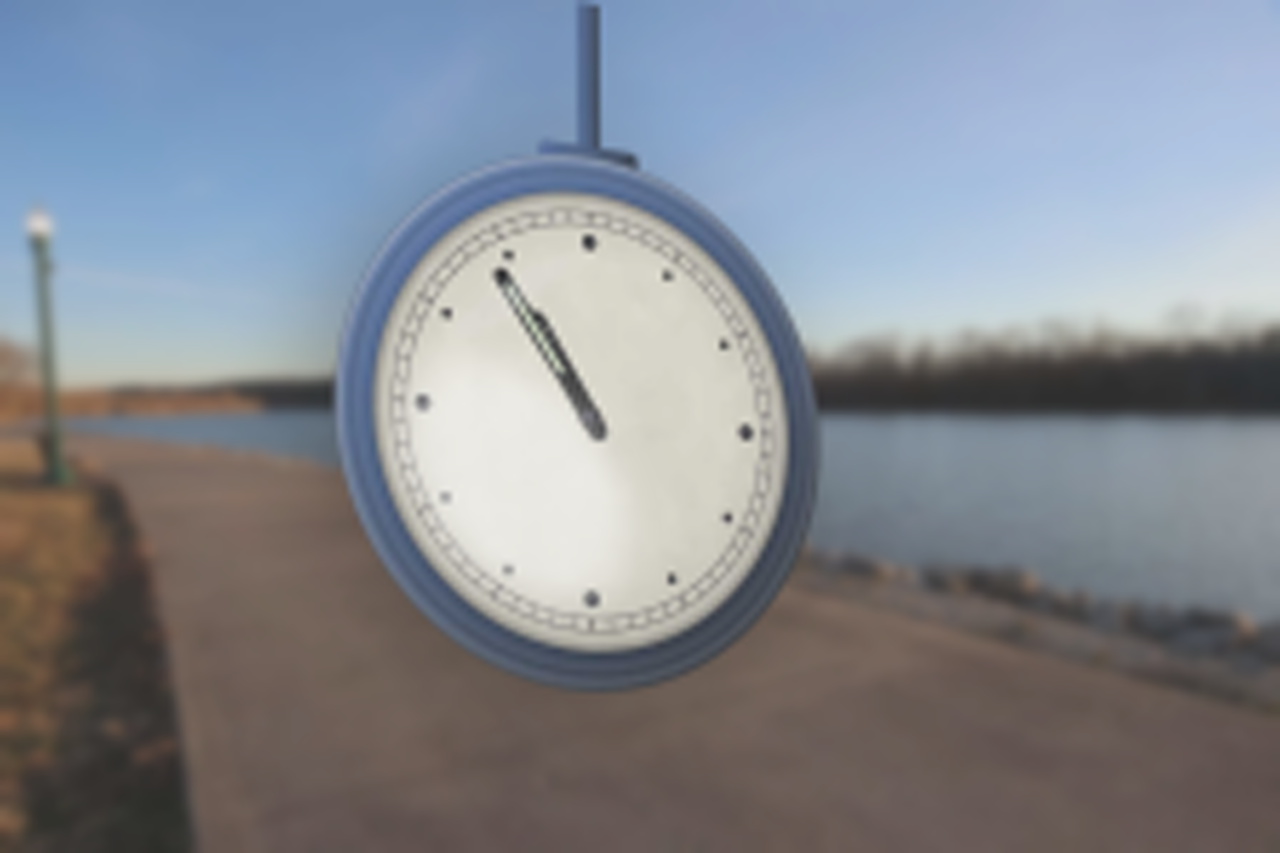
10 h 54 min
